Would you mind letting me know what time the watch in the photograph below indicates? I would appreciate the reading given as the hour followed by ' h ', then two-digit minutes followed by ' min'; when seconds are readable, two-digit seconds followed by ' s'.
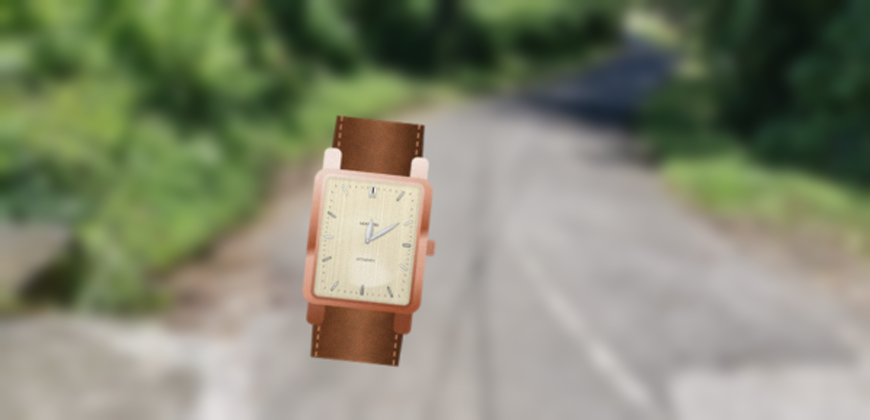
12 h 09 min
